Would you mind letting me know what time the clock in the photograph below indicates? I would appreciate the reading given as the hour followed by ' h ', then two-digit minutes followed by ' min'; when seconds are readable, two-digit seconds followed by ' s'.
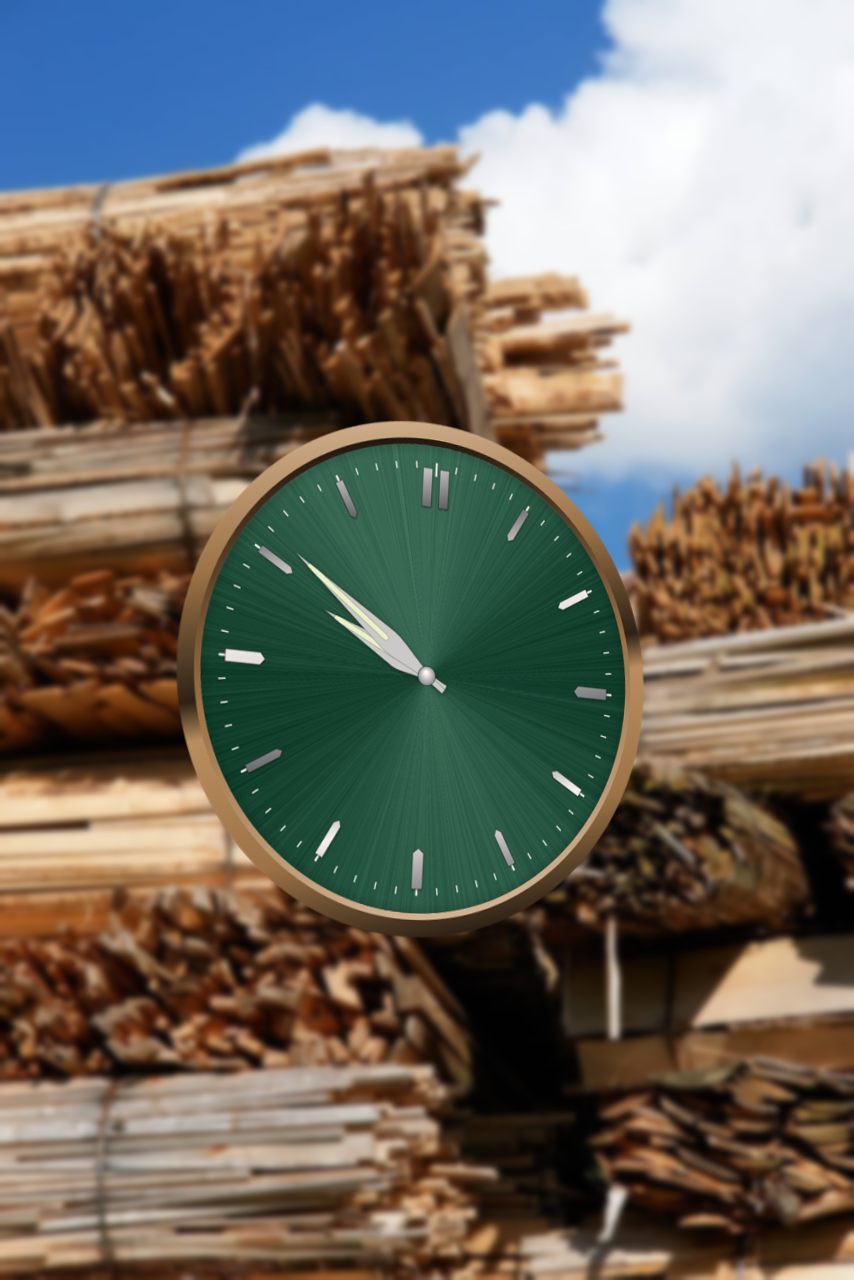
9 h 51 min
